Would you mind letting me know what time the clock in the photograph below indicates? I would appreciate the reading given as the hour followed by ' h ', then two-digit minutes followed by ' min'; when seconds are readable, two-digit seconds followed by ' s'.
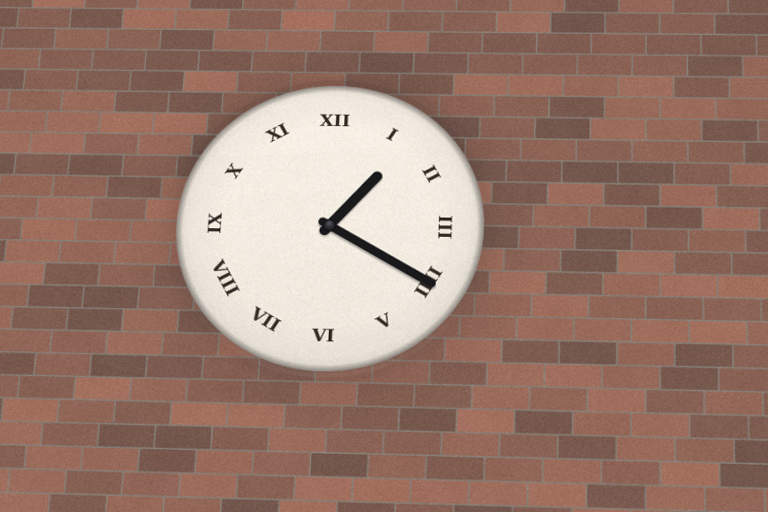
1 h 20 min
